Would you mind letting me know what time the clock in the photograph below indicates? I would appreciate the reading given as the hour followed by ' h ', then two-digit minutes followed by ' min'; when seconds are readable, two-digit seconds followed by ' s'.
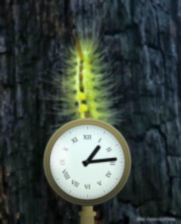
1 h 14 min
